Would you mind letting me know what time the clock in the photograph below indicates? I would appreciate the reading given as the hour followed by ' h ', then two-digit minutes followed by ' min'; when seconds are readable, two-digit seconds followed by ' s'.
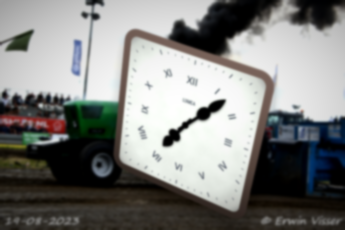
7 h 07 min
